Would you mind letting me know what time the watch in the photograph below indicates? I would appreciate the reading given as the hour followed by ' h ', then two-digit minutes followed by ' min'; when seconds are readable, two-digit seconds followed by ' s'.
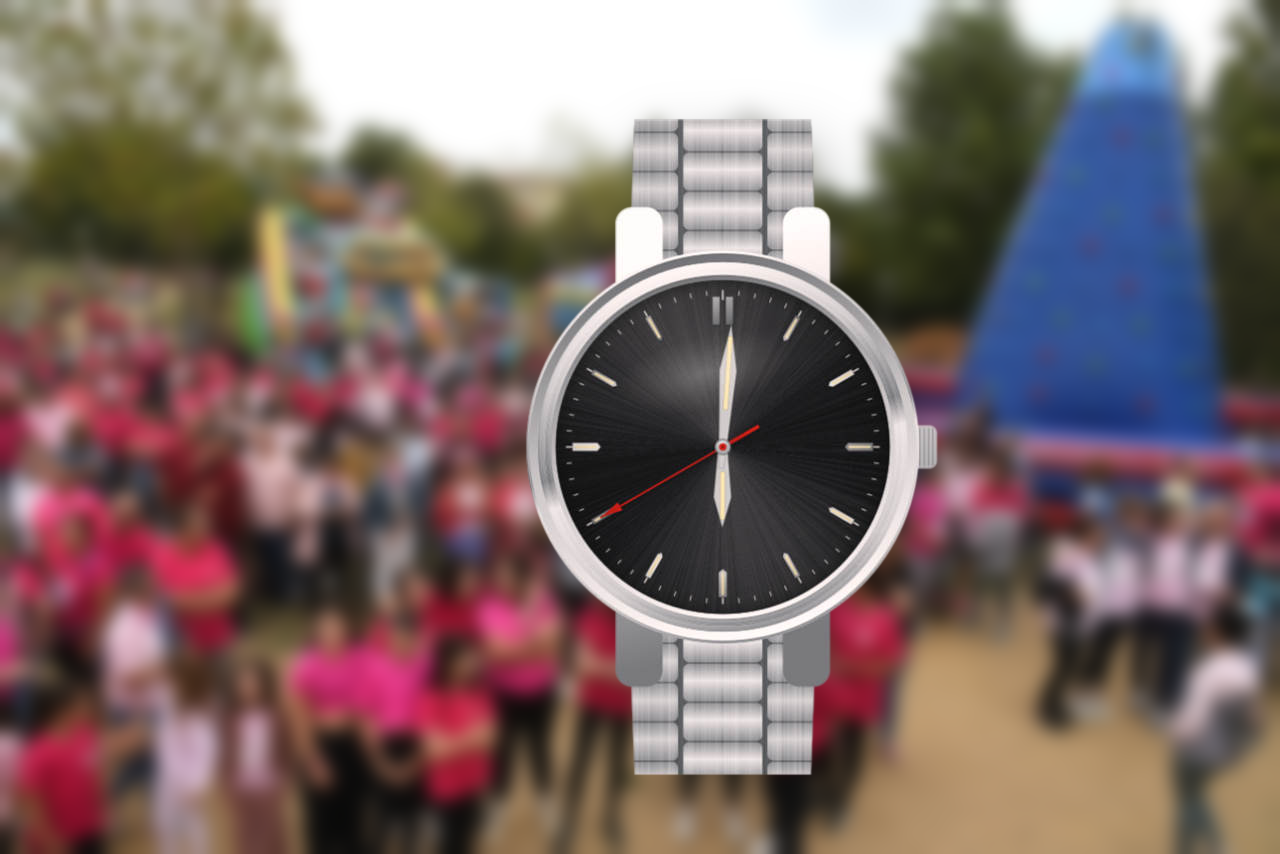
6 h 00 min 40 s
